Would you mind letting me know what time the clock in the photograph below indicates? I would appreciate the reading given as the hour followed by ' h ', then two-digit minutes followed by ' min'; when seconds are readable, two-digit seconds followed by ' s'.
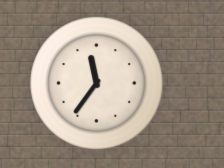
11 h 36 min
